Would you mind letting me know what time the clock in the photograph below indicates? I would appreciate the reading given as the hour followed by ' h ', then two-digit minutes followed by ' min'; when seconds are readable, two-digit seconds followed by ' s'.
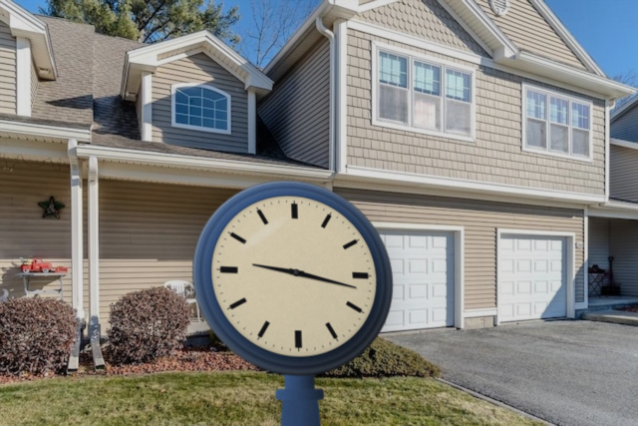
9 h 17 min
